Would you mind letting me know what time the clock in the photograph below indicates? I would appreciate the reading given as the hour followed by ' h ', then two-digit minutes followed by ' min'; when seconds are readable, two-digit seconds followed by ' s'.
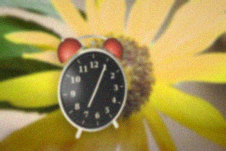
7 h 05 min
